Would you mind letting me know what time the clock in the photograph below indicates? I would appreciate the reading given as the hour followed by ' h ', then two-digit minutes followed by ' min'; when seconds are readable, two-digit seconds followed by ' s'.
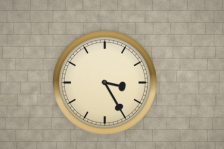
3 h 25 min
